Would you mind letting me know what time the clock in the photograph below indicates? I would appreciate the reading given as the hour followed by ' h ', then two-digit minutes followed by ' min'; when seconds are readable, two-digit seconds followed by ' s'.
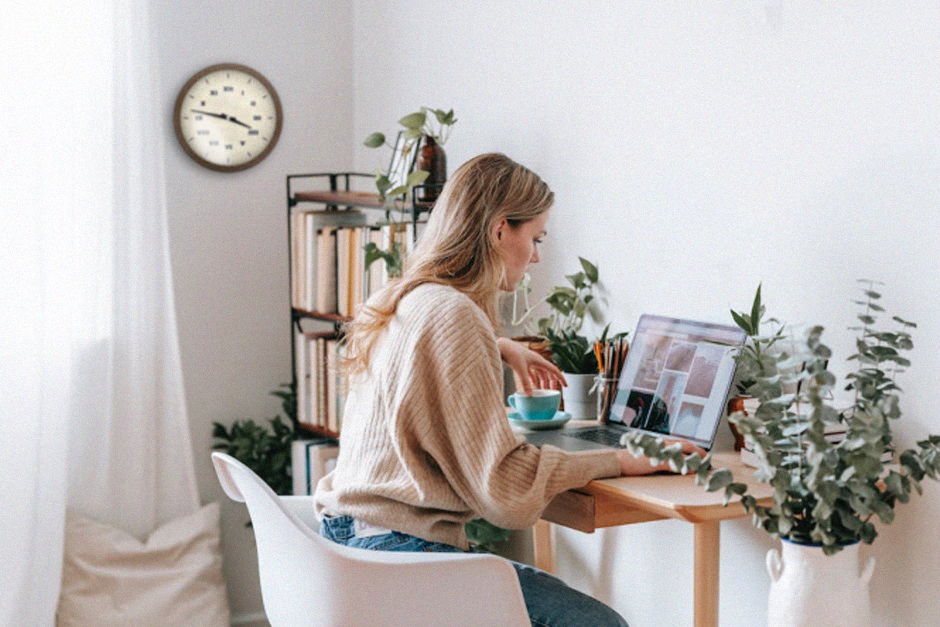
3 h 47 min
